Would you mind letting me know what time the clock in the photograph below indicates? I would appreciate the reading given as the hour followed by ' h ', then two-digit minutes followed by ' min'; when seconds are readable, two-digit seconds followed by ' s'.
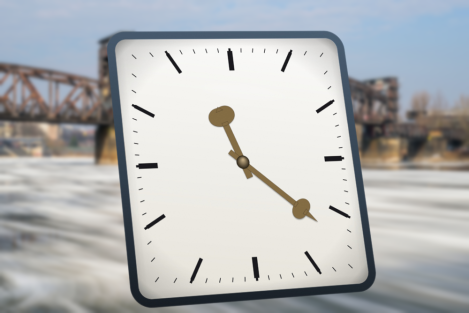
11 h 22 min
